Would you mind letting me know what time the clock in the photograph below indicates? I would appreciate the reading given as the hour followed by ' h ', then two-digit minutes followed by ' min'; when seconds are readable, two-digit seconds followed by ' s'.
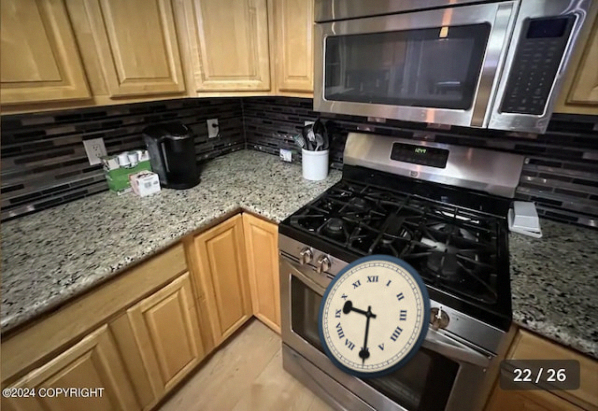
9 h 30 min
